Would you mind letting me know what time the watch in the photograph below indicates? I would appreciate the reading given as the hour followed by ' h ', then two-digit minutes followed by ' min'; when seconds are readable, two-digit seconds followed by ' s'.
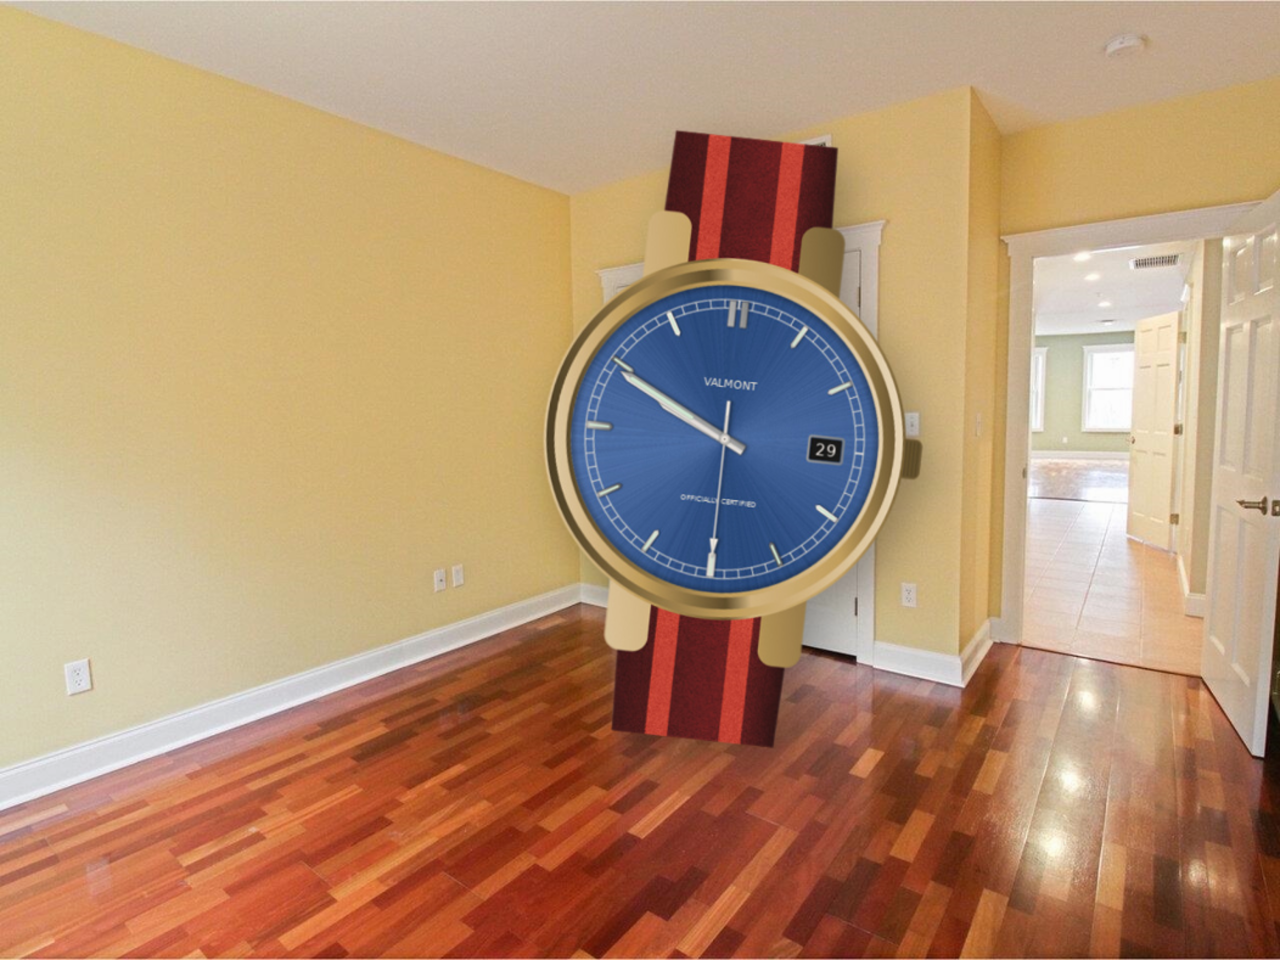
9 h 49 min 30 s
